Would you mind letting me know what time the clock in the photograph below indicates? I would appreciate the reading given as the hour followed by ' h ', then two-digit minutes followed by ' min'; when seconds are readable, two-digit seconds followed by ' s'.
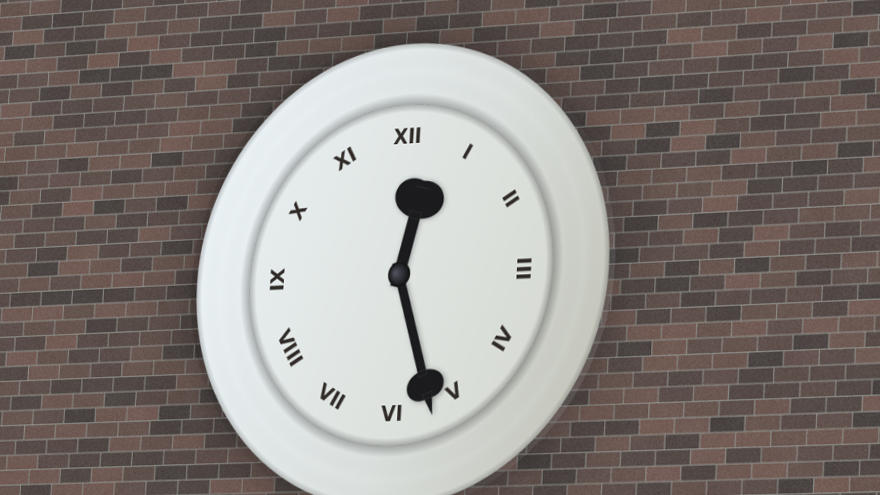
12 h 27 min
